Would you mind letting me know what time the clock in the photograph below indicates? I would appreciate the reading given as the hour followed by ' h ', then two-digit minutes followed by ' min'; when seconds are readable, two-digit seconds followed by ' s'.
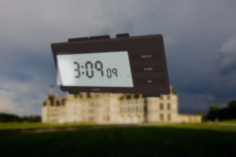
3 h 09 min 09 s
